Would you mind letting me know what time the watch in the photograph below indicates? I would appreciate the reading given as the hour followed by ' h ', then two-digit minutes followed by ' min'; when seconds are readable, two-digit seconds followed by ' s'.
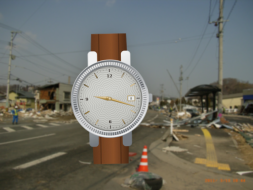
9 h 18 min
